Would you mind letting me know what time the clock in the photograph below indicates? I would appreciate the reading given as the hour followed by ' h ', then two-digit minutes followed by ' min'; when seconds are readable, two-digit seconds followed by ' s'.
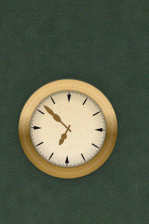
6 h 52 min
